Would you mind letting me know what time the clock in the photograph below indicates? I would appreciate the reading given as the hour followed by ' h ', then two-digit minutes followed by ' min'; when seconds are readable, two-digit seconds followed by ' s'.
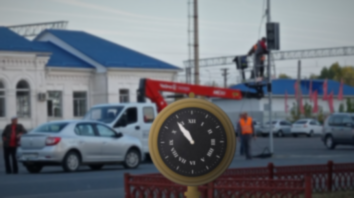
10 h 54 min
